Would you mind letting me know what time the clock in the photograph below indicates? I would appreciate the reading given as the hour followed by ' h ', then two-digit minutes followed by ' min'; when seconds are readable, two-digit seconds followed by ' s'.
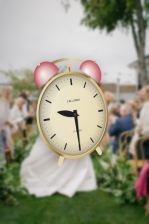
9 h 30 min
